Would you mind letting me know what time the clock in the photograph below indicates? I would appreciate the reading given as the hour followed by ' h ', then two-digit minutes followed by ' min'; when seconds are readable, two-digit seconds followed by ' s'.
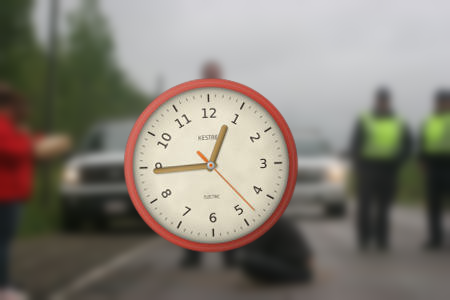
12 h 44 min 23 s
